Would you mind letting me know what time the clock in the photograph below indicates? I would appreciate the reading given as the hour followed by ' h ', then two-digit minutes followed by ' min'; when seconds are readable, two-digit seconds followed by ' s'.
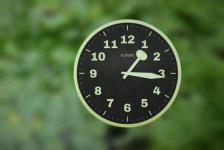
1 h 16 min
